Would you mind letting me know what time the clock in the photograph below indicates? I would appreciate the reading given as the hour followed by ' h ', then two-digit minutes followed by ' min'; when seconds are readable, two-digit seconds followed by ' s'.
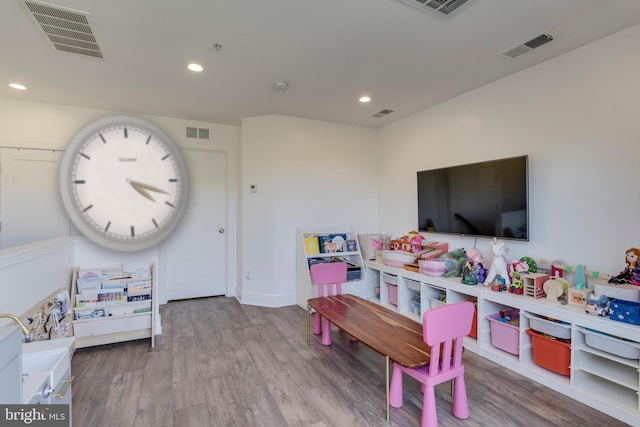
4 h 18 min
